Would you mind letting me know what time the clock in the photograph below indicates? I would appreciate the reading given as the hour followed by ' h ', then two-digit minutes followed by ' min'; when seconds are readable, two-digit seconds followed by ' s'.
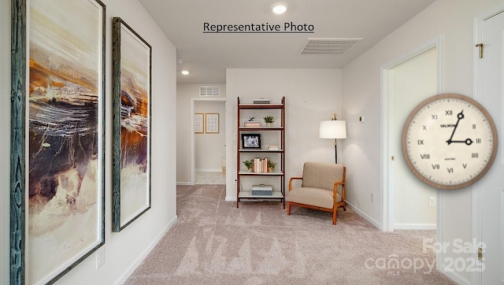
3 h 04 min
